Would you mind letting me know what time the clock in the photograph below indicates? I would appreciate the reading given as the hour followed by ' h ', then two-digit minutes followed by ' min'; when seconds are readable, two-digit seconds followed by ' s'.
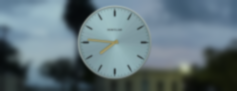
7 h 46 min
